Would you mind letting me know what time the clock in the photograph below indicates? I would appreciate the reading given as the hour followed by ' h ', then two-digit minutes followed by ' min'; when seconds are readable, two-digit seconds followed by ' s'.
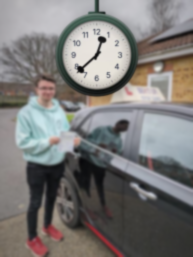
12 h 38 min
